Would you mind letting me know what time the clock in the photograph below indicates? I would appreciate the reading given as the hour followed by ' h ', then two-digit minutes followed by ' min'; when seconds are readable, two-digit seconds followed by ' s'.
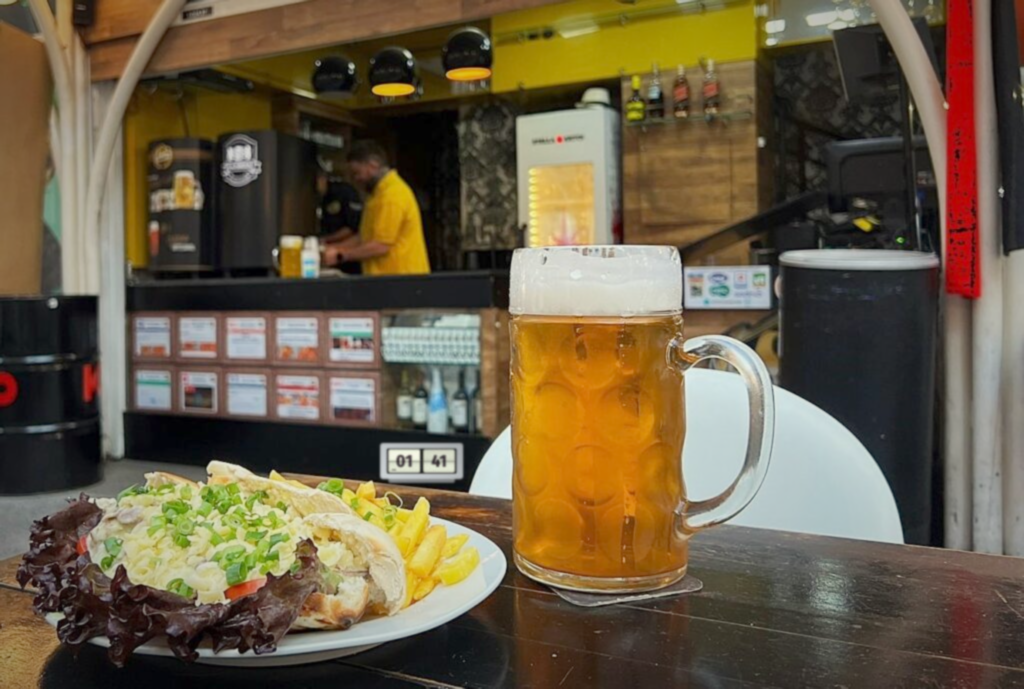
1 h 41 min
